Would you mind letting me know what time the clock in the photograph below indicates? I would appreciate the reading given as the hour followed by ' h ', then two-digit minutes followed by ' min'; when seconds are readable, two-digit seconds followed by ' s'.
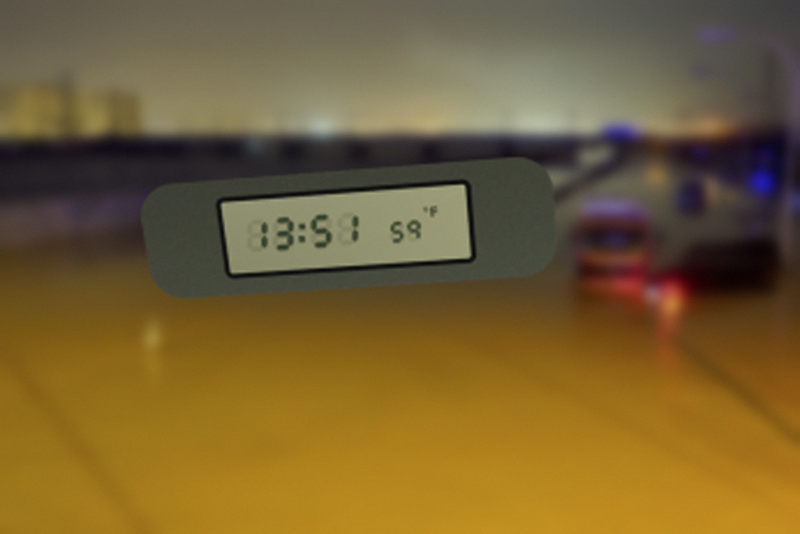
13 h 51 min
